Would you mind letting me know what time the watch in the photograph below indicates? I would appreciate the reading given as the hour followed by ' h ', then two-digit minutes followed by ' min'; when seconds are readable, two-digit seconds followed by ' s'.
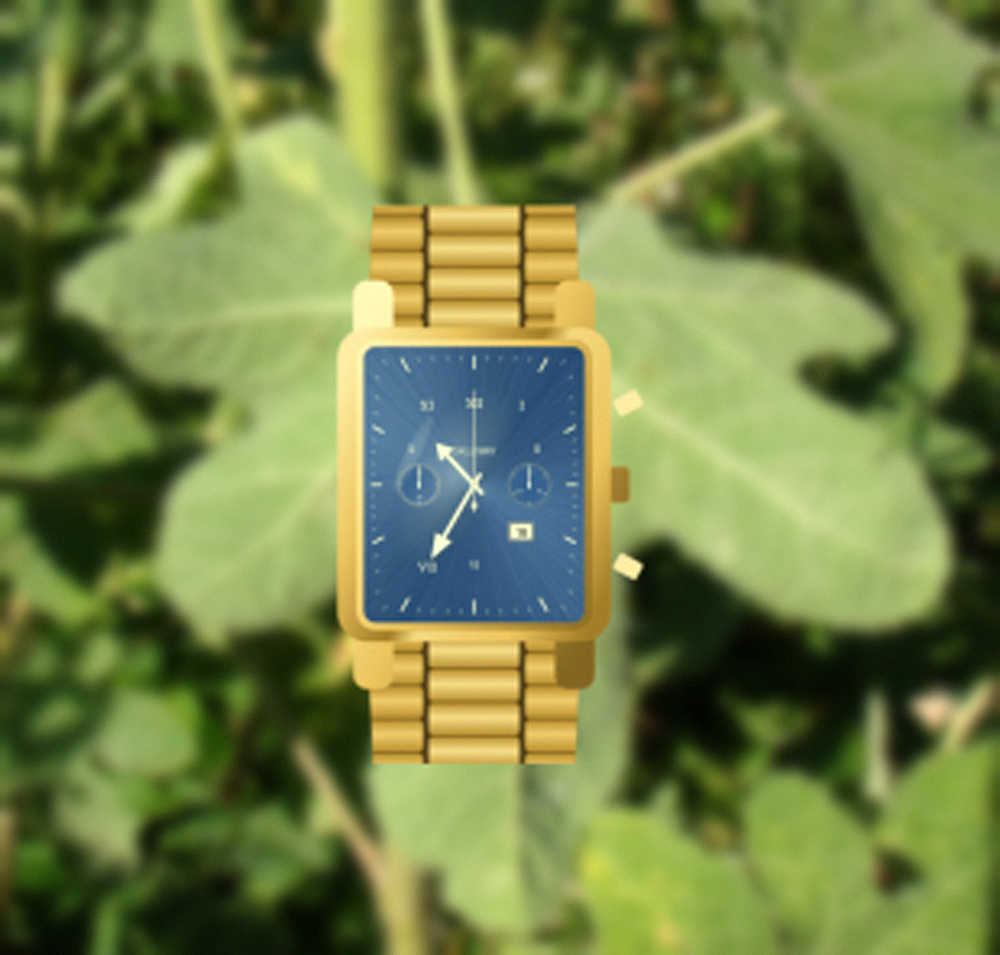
10 h 35 min
